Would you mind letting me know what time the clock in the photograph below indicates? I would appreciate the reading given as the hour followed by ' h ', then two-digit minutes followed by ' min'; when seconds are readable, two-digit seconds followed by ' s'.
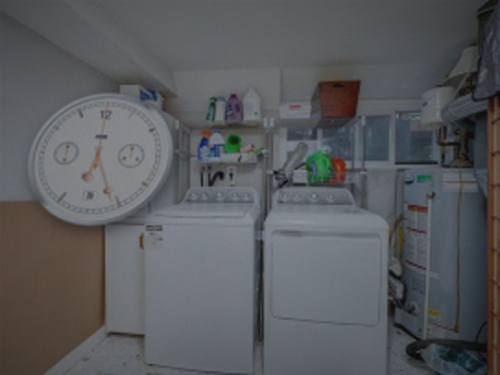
6 h 26 min
